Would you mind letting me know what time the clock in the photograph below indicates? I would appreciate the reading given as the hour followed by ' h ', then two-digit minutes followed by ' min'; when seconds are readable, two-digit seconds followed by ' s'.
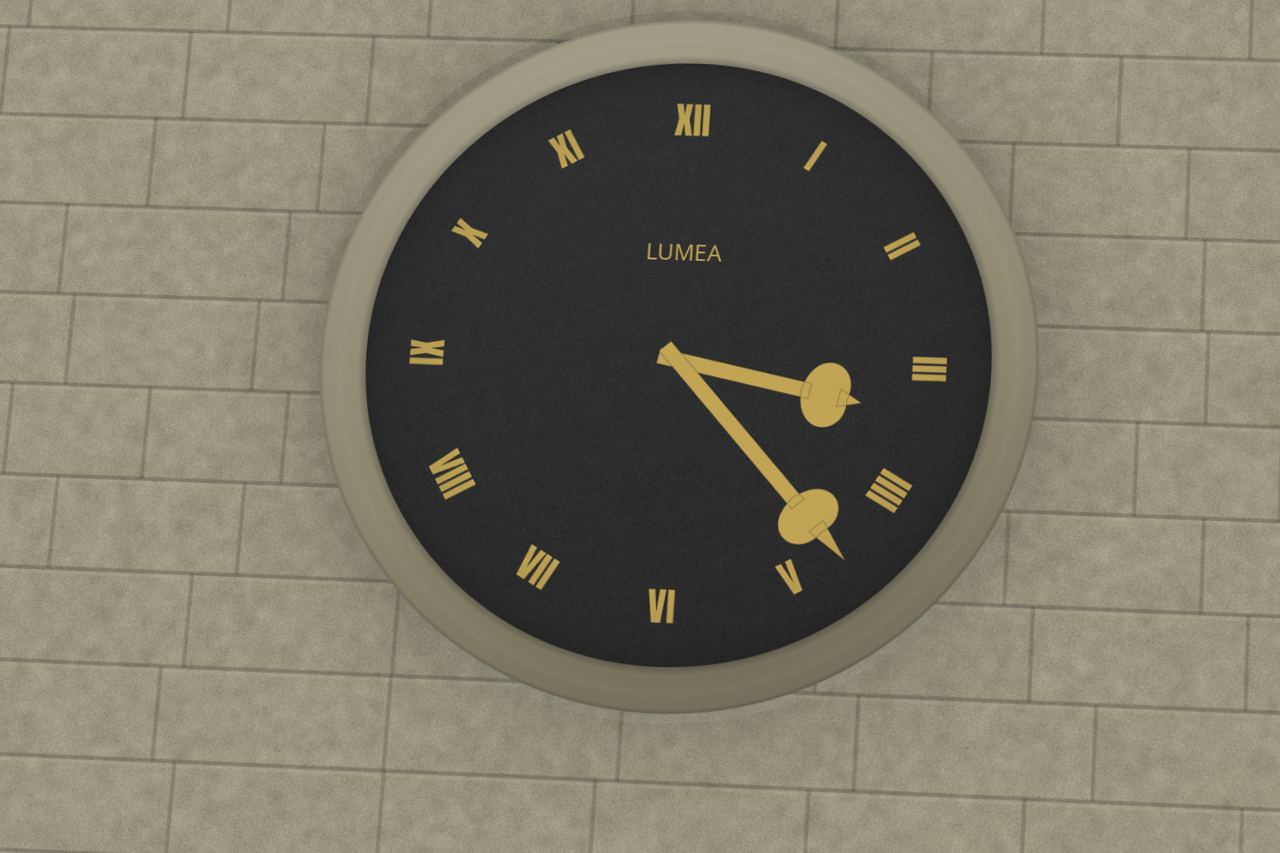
3 h 23 min
